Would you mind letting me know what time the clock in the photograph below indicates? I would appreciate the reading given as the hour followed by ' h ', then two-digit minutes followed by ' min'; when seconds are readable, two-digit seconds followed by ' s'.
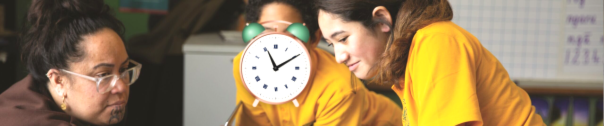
11 h 10 min
